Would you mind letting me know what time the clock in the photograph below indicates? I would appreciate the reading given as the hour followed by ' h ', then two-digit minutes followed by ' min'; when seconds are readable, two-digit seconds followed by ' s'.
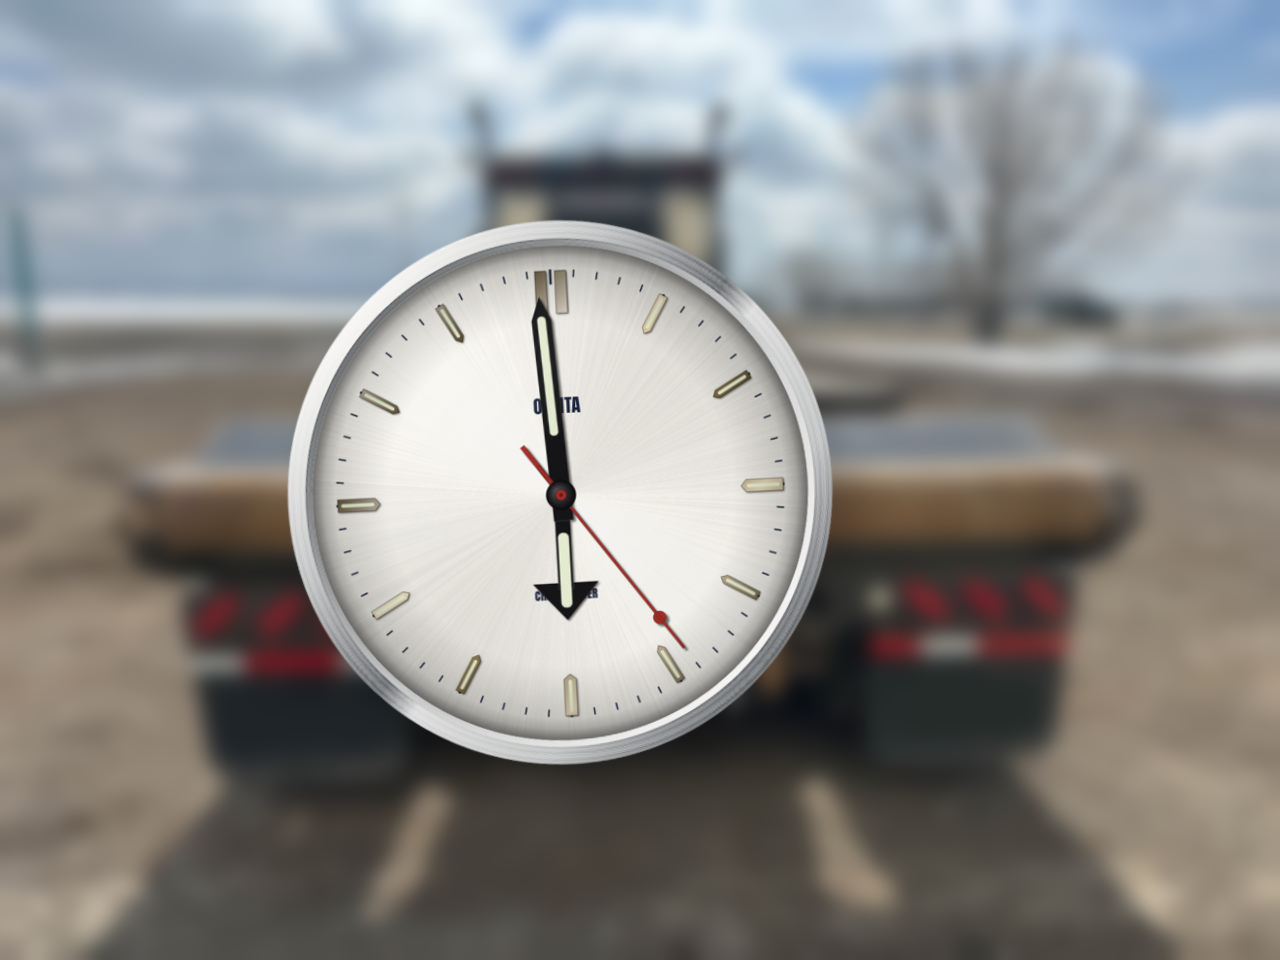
5 h 59 min 24 s
